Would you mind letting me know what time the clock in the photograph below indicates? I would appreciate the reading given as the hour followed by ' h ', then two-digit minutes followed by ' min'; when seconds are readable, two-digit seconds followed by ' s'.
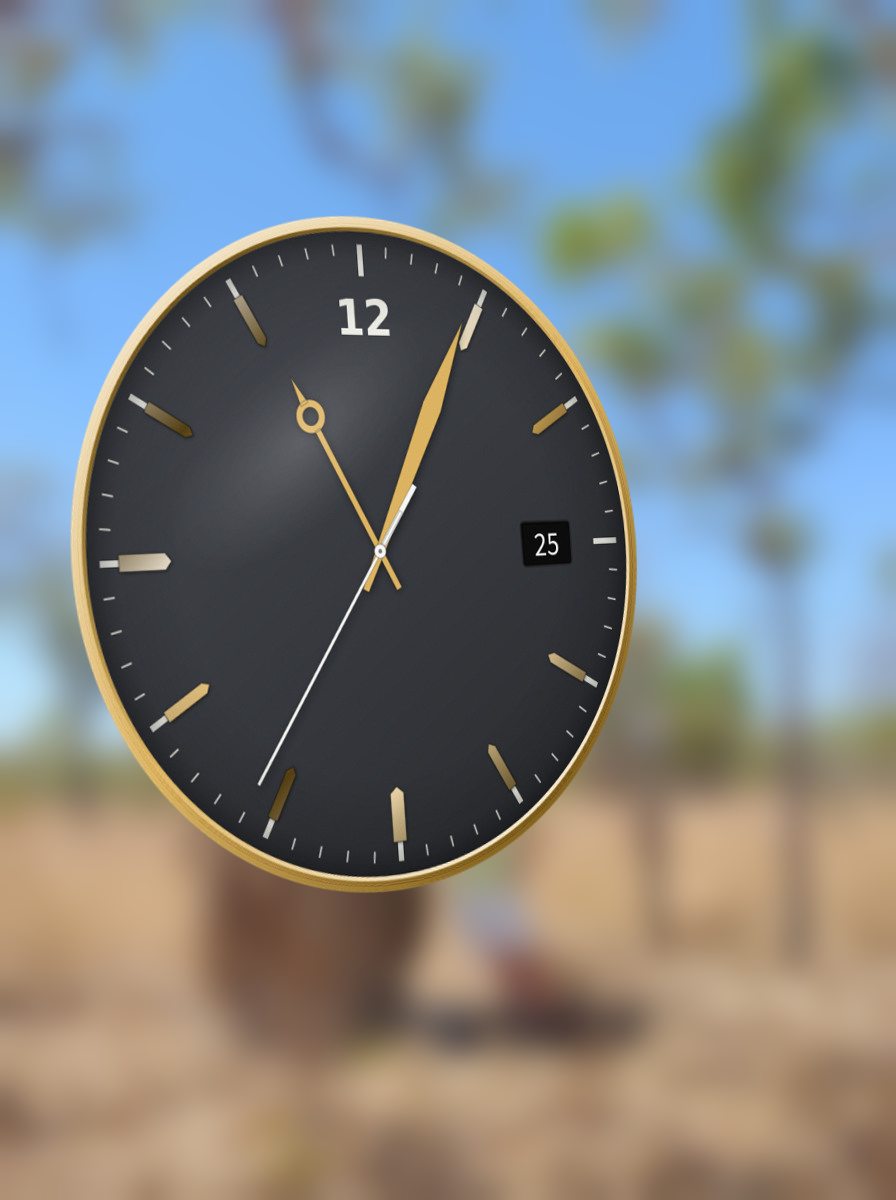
11 h 04 min 36 s
